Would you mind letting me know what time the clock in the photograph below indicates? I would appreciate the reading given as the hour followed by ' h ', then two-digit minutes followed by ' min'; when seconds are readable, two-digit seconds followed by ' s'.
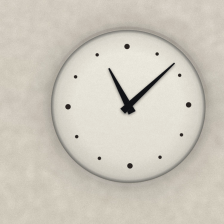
11 h 08 min
